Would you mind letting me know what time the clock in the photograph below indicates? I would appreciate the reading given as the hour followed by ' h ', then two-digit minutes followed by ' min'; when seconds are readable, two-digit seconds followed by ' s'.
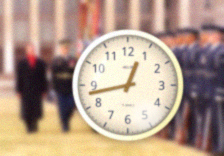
12 h 43 min
